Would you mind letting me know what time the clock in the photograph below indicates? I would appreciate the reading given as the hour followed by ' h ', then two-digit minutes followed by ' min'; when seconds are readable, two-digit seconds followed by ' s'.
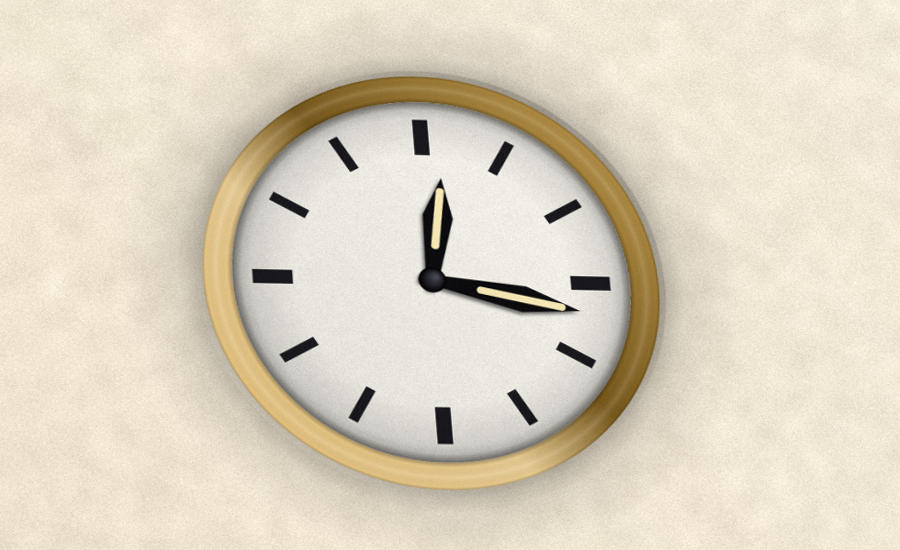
12 h 17 min
